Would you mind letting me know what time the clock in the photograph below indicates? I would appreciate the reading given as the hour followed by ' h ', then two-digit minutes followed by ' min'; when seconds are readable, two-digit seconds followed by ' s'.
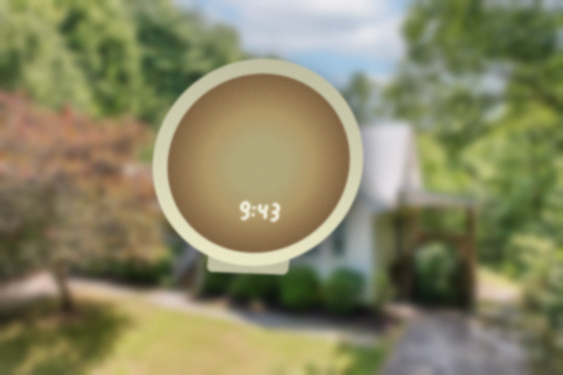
9 h 43 min
